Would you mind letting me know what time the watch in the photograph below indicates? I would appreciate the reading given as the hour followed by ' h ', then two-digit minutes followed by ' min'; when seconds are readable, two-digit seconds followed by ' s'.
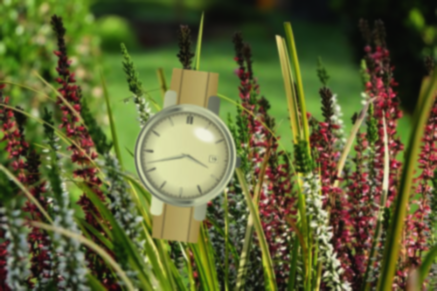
3 h 42 min
